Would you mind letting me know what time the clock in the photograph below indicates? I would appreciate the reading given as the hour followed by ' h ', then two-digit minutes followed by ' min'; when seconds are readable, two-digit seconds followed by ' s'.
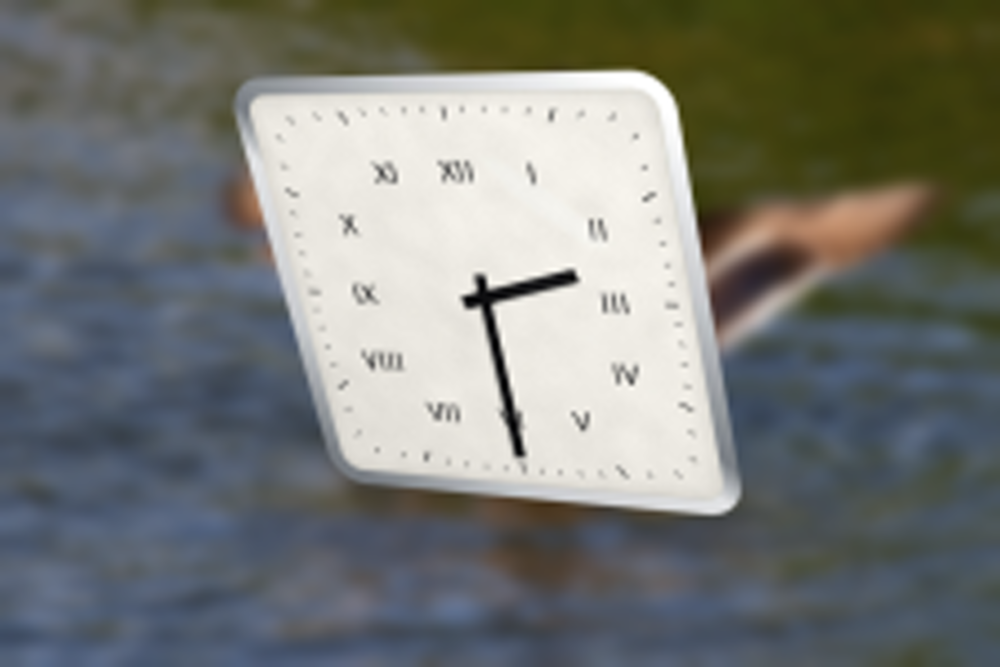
2 h 30 min
